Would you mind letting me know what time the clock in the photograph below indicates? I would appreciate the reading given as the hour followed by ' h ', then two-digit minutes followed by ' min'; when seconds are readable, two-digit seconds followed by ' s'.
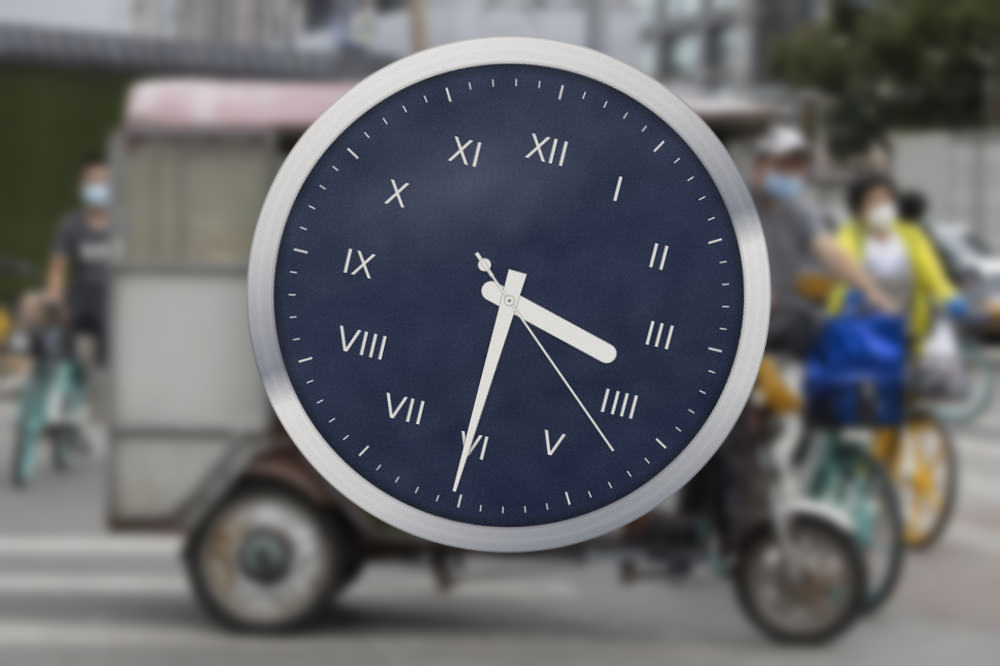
3 h 30 min 22 s
